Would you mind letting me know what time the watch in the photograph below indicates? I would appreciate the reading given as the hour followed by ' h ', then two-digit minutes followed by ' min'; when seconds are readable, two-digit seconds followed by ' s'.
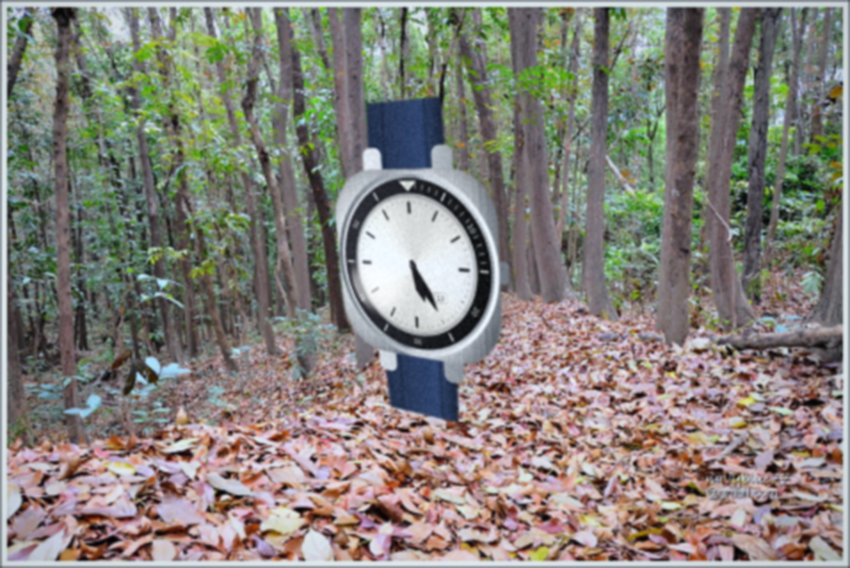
5 h 25 min
